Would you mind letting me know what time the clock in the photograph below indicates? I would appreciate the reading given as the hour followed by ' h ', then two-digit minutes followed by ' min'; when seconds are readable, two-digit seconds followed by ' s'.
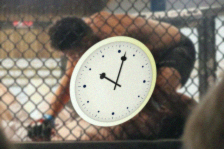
10 h 02 min
